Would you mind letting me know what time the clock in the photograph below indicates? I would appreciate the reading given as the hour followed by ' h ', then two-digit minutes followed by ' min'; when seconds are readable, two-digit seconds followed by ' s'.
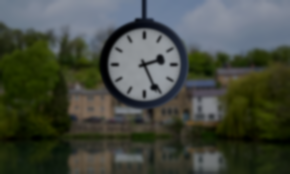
2 h 26 min
